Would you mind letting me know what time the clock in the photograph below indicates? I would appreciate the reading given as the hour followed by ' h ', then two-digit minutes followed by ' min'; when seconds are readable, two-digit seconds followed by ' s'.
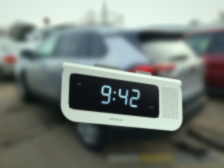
9 h 42 min
